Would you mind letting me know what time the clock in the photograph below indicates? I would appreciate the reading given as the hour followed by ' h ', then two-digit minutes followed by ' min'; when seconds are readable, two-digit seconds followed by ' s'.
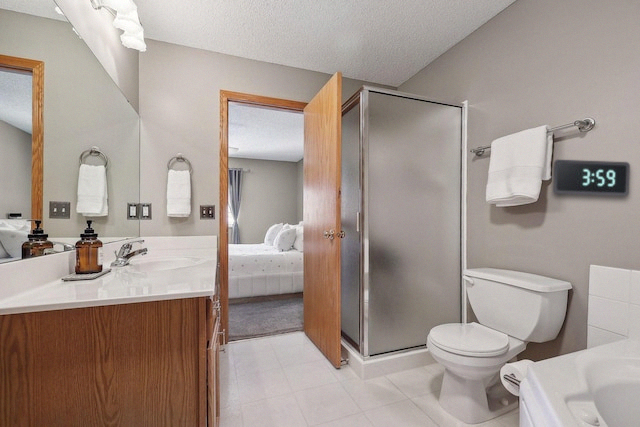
3 h 59 min
